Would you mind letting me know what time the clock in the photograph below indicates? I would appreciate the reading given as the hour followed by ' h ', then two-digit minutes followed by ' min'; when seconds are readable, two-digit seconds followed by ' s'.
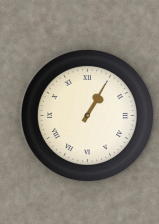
1 h 05 min
